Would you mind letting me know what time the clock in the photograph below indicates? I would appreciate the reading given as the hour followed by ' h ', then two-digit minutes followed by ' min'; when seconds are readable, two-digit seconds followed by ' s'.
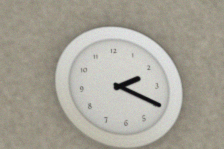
2 h 20 min
